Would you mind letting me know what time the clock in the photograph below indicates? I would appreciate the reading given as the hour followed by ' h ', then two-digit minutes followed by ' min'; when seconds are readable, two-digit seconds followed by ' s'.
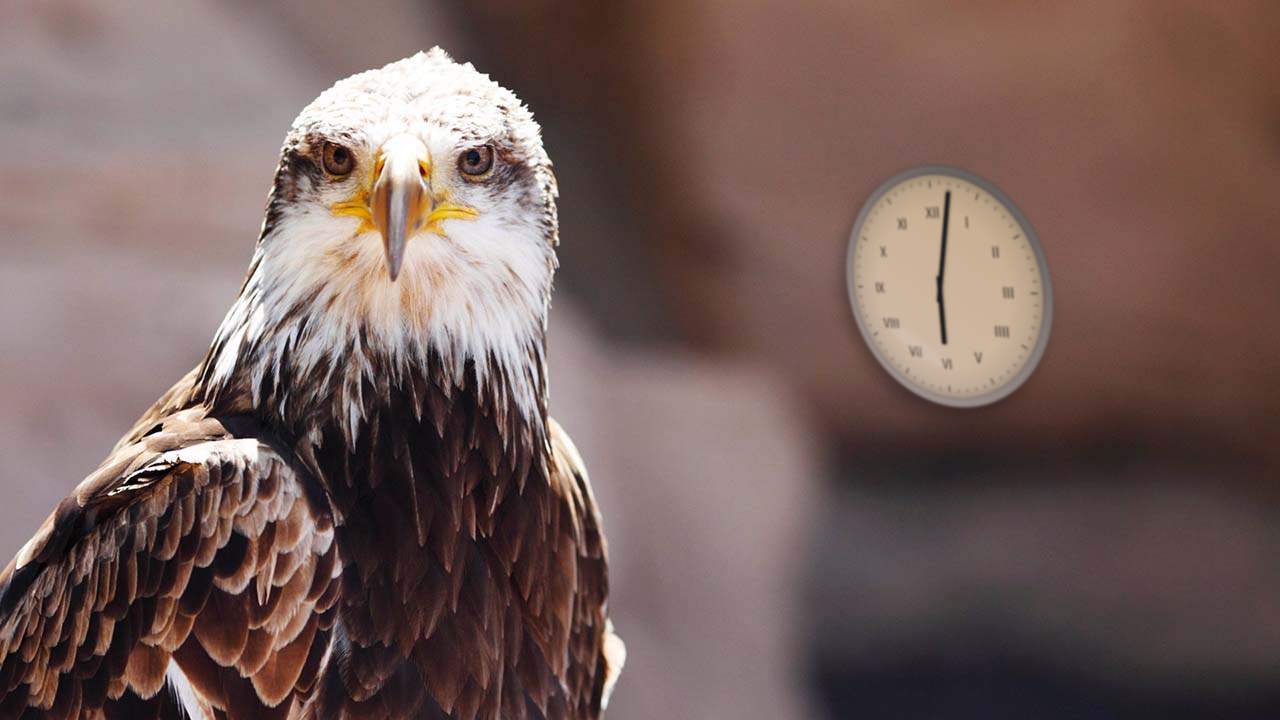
6 h 02 min
